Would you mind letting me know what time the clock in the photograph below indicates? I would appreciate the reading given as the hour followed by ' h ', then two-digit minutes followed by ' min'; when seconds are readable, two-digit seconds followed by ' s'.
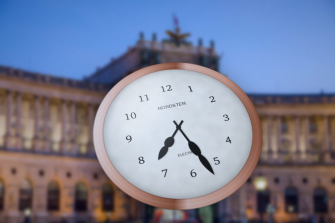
7 h 27 min
